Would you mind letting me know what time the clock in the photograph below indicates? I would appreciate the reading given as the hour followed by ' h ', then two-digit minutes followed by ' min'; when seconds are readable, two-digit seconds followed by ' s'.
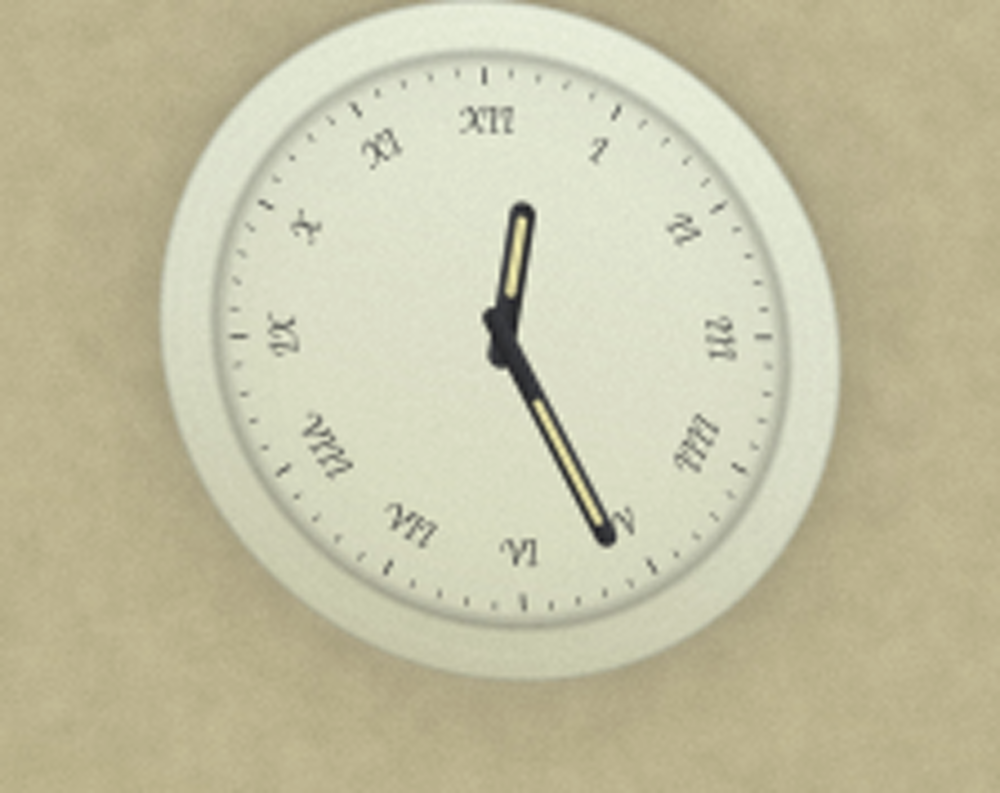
12 h 26 min
